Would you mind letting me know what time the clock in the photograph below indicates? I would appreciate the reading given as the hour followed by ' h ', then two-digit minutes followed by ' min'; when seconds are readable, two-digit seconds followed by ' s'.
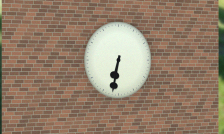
6 h 32 min
